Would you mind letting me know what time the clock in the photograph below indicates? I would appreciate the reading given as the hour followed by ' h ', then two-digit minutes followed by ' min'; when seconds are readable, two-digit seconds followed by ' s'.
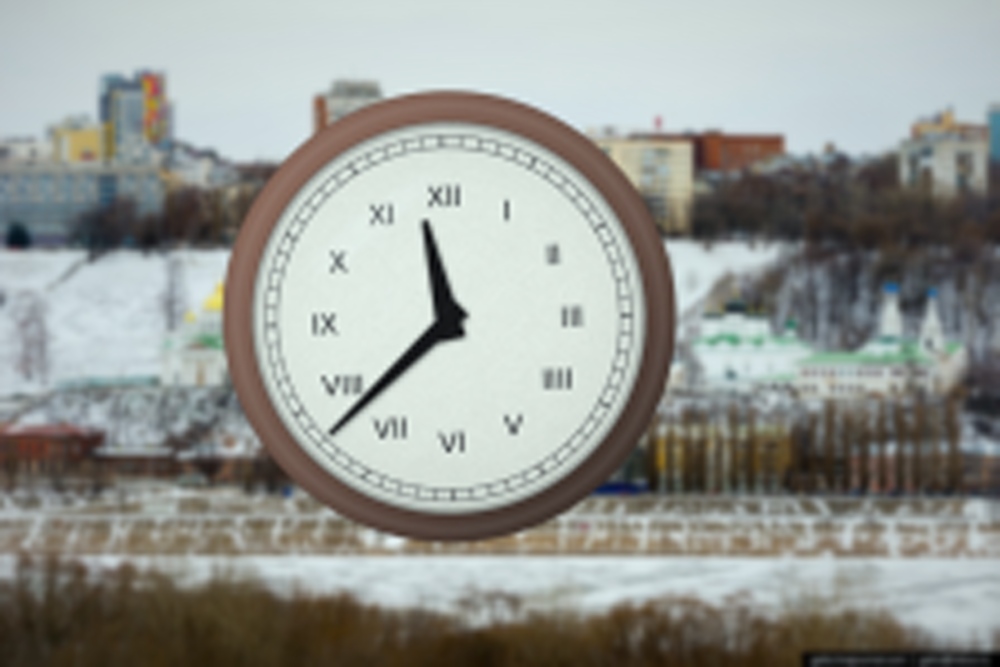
11 h 38 min
